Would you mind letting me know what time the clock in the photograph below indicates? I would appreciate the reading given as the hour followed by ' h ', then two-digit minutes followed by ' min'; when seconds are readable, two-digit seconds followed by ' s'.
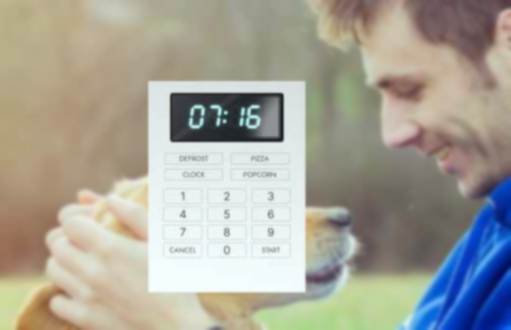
7 h 16 min
